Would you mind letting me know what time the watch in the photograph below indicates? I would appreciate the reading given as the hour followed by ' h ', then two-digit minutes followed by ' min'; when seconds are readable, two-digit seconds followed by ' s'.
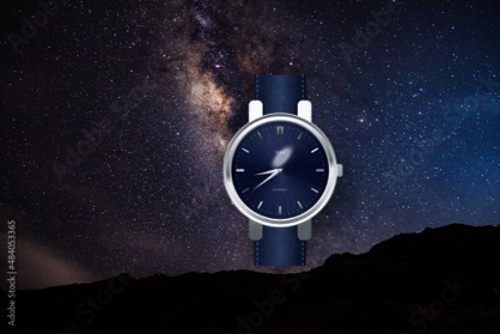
8 h 39 min
